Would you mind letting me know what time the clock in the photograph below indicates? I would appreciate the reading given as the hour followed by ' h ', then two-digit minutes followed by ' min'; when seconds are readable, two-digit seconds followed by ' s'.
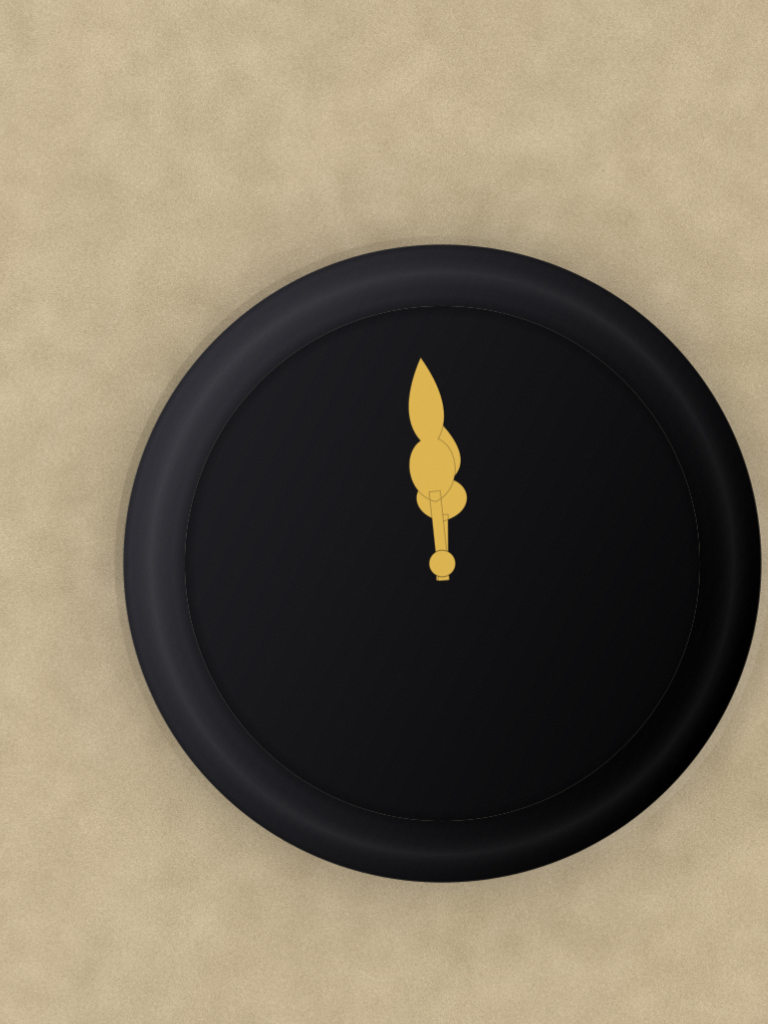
11 h 59 min
